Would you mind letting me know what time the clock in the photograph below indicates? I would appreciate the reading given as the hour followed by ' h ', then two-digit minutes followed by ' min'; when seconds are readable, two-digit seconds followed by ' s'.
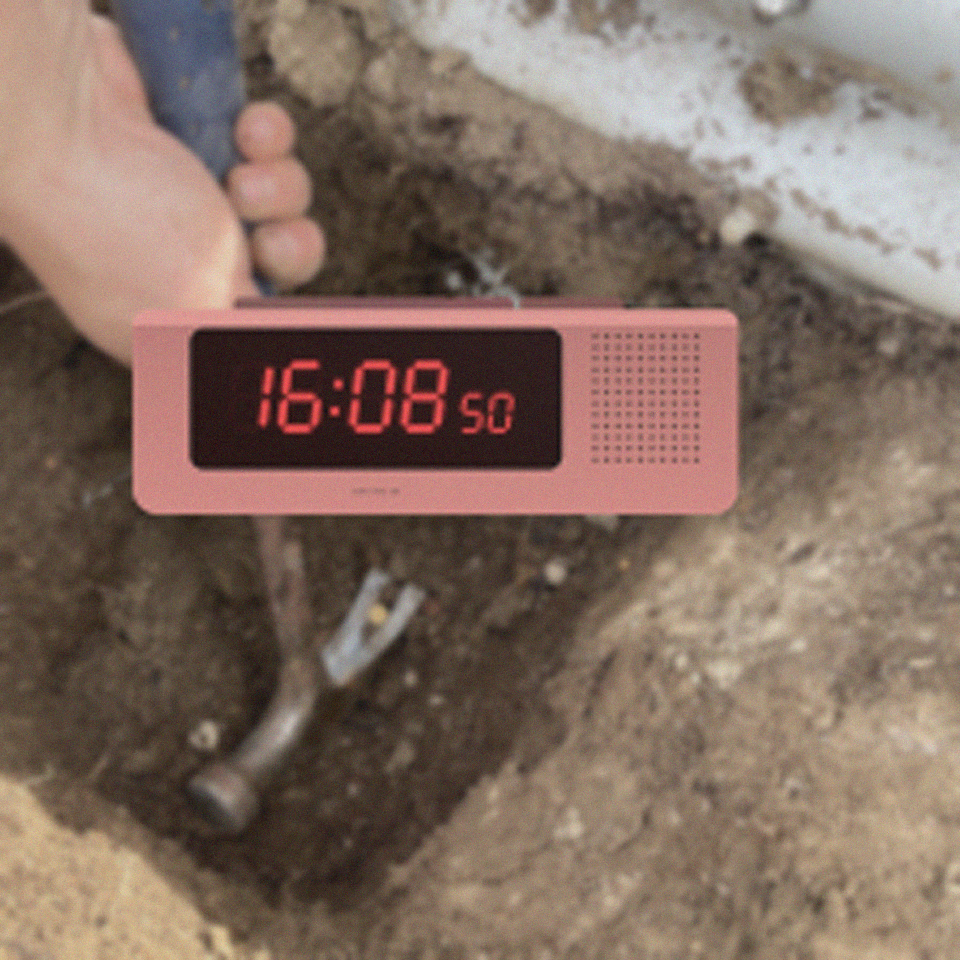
16 h 08 min 50 s
